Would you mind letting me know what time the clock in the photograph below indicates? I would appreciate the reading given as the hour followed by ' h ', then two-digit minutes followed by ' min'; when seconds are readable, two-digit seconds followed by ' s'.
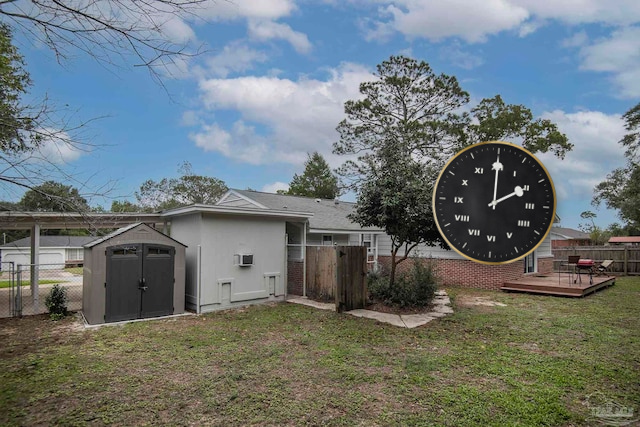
2 h 00 min
